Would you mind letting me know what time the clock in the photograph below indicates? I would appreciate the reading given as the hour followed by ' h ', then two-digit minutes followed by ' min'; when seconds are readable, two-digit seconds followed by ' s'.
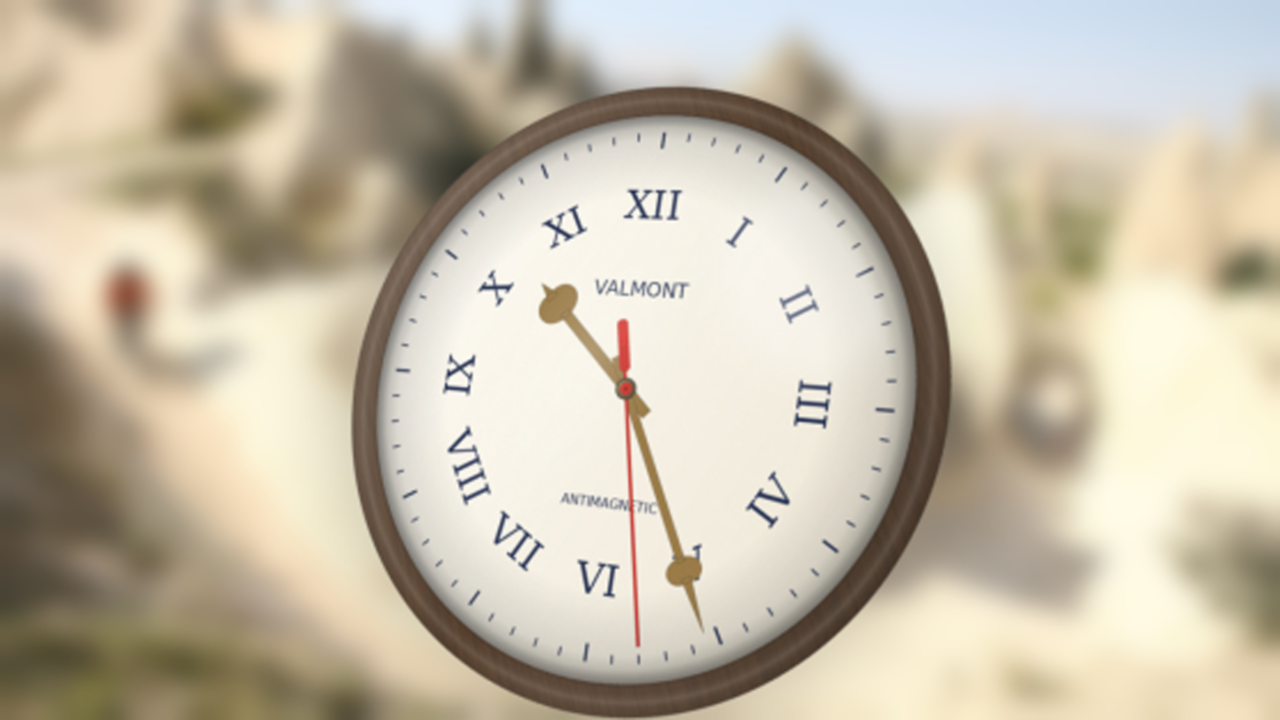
10 h 25 min 28 s
